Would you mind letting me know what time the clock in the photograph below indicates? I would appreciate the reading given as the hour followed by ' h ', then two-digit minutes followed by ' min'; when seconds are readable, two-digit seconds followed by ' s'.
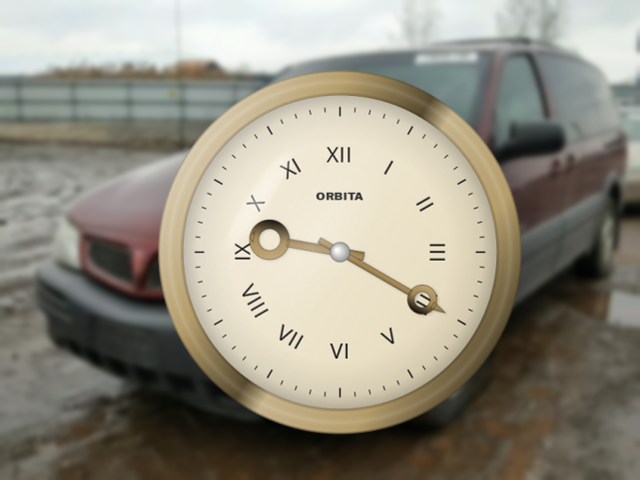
9 h 20 min
